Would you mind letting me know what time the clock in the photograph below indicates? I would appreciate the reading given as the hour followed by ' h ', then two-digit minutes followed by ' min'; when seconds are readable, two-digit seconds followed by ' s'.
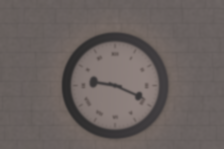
9 h 19 min
